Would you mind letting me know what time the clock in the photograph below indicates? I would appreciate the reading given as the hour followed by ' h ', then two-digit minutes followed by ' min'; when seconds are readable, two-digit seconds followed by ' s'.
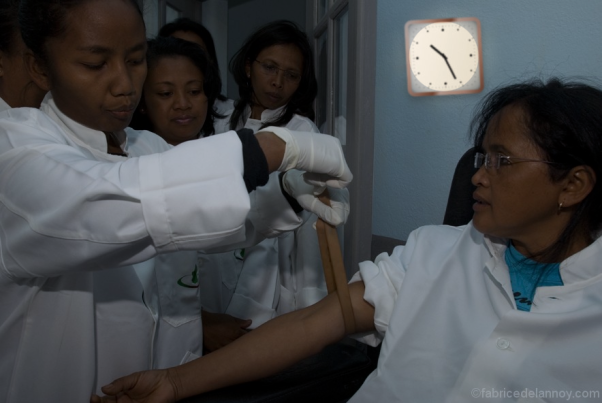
10 h 26 min
